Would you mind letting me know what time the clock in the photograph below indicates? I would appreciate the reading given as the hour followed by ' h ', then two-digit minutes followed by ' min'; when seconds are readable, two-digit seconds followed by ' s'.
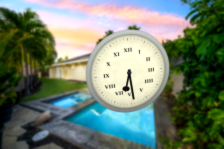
6 h 29 min
